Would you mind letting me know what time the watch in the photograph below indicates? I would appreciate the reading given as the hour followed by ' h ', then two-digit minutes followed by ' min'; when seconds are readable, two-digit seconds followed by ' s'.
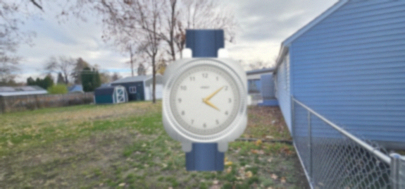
4 h 09 min
